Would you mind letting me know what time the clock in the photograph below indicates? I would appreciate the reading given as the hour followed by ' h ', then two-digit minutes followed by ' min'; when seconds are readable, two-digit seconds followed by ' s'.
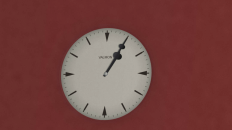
1 h 05 min
